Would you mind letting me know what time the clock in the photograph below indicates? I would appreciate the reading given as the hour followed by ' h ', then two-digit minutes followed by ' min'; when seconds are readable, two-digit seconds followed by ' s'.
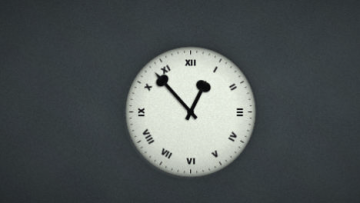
12 h 53 min
